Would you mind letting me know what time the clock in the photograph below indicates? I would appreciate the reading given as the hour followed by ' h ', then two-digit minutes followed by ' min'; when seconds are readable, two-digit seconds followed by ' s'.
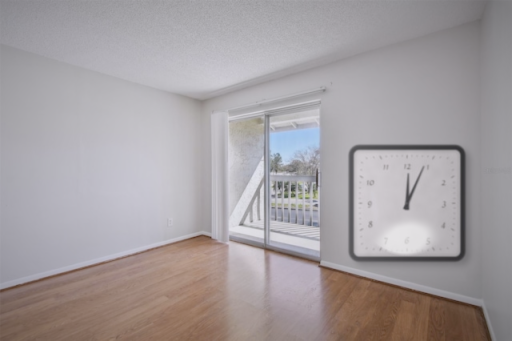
12 h 04 min
